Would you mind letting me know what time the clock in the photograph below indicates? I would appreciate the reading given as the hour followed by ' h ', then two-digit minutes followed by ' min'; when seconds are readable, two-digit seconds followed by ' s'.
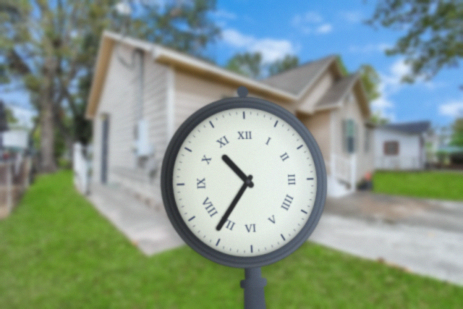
10 h 36 min
